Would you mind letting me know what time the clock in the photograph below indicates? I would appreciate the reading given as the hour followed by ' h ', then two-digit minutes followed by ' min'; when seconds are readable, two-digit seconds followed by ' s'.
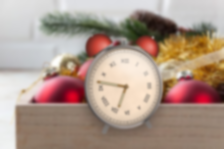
6 h 47 min
